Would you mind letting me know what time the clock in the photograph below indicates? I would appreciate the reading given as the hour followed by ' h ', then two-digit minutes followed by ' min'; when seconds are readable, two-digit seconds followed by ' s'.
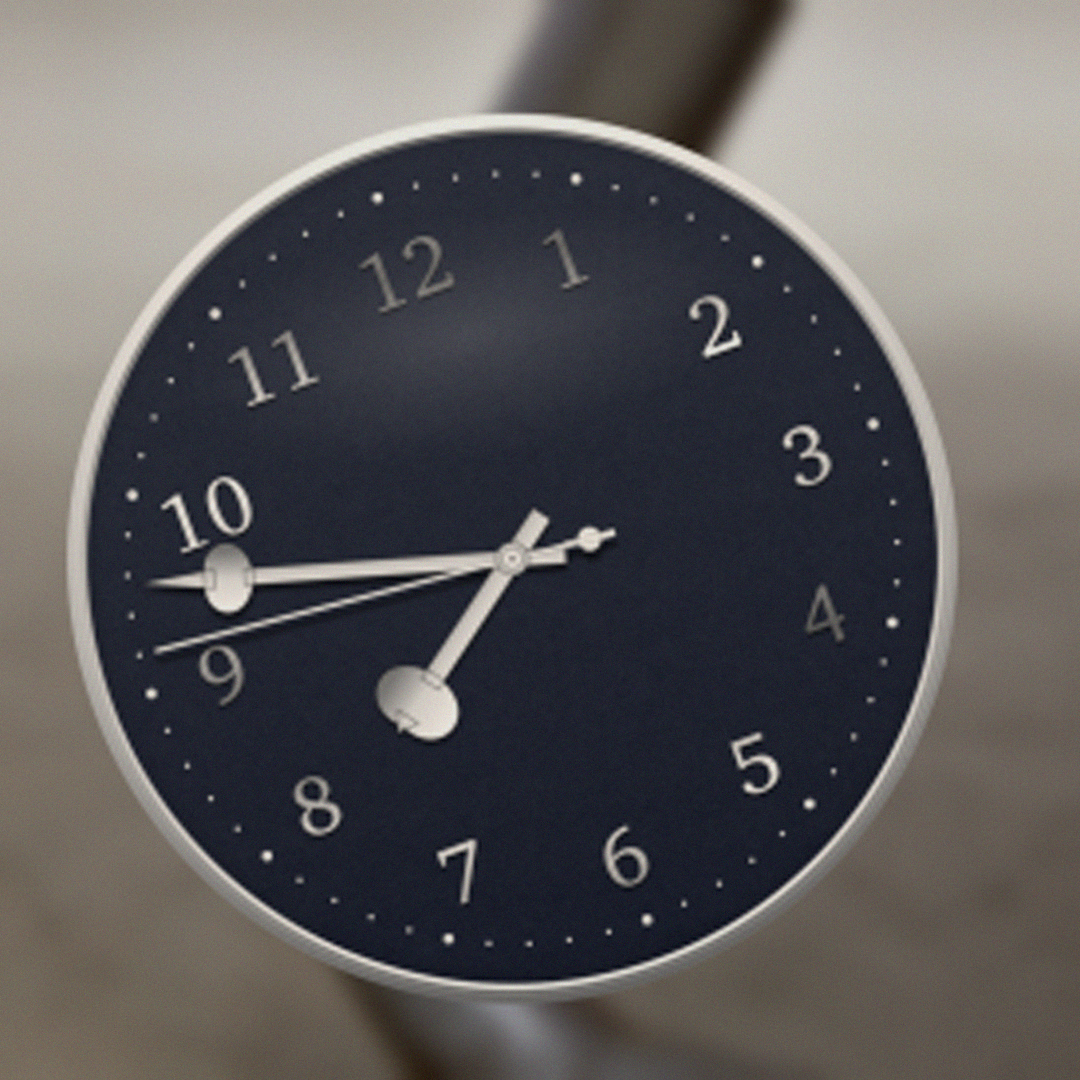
7 h 47 min 46 s
